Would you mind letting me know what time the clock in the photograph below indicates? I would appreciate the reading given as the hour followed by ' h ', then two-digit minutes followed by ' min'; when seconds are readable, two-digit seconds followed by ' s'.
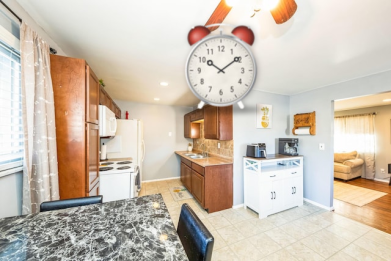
10 h 09 min
